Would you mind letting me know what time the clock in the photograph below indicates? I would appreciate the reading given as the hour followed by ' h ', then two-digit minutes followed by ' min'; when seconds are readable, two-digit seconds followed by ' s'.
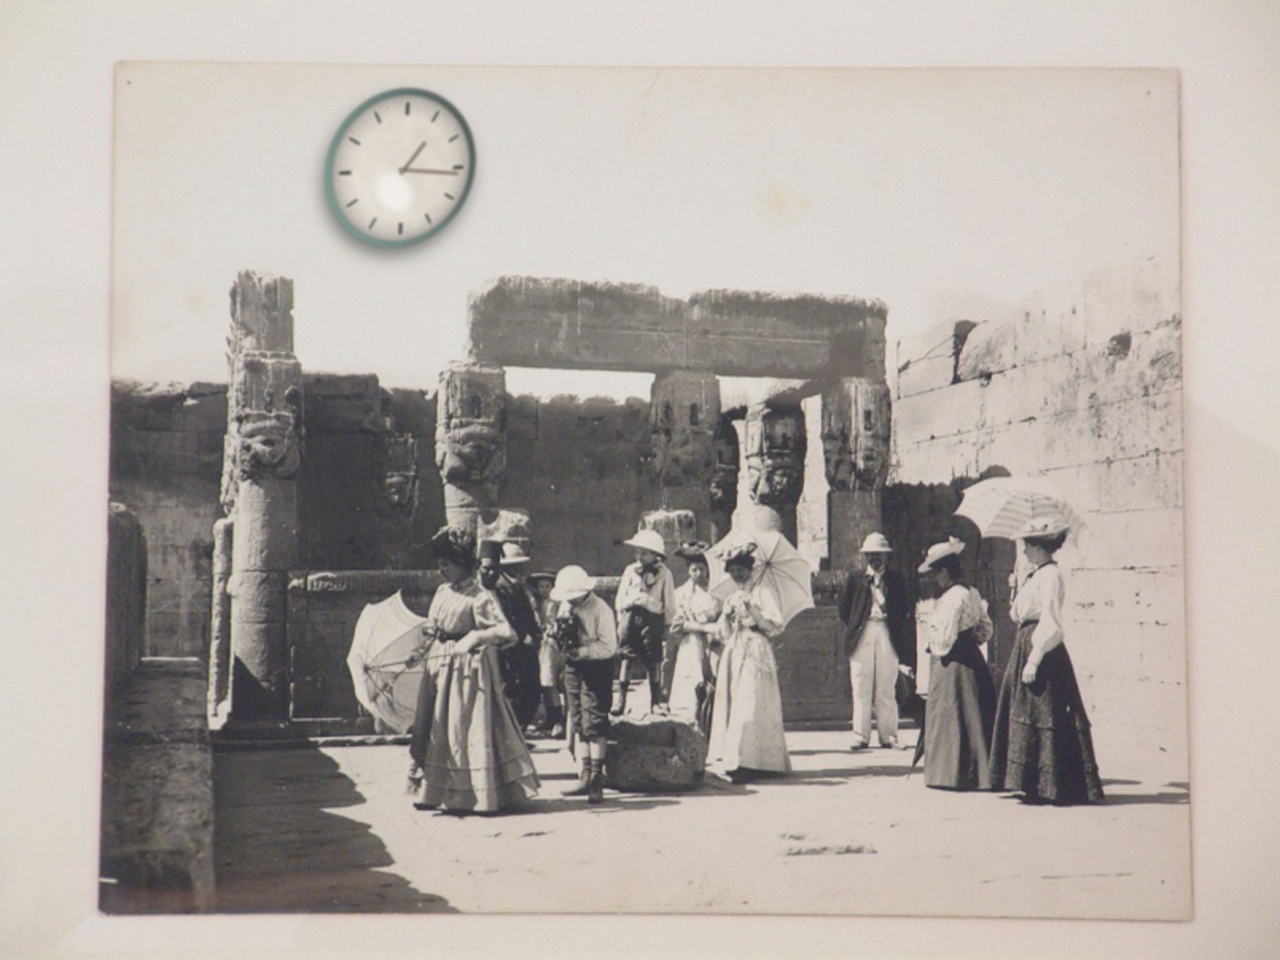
1 h 16 min
